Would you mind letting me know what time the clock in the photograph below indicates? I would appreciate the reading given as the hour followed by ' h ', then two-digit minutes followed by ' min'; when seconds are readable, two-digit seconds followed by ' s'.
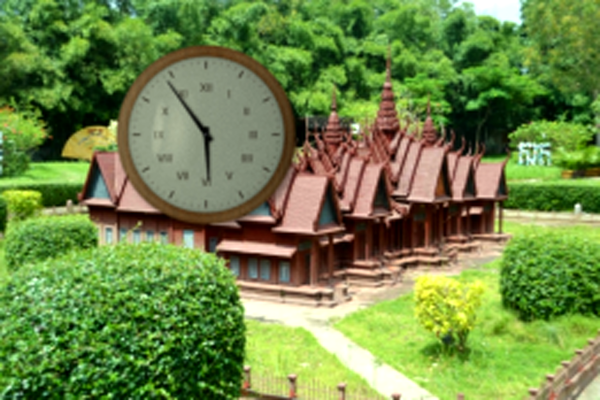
5 h 54 min
